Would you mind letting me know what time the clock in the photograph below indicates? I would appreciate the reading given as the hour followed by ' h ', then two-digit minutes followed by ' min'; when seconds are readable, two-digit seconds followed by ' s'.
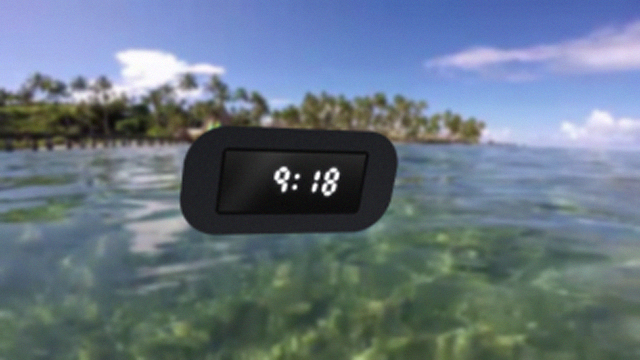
9 h 18 min
